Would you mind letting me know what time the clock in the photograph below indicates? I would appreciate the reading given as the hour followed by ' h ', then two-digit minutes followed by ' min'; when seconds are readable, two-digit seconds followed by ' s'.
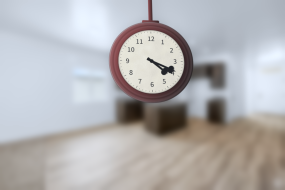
4 h 19 min
